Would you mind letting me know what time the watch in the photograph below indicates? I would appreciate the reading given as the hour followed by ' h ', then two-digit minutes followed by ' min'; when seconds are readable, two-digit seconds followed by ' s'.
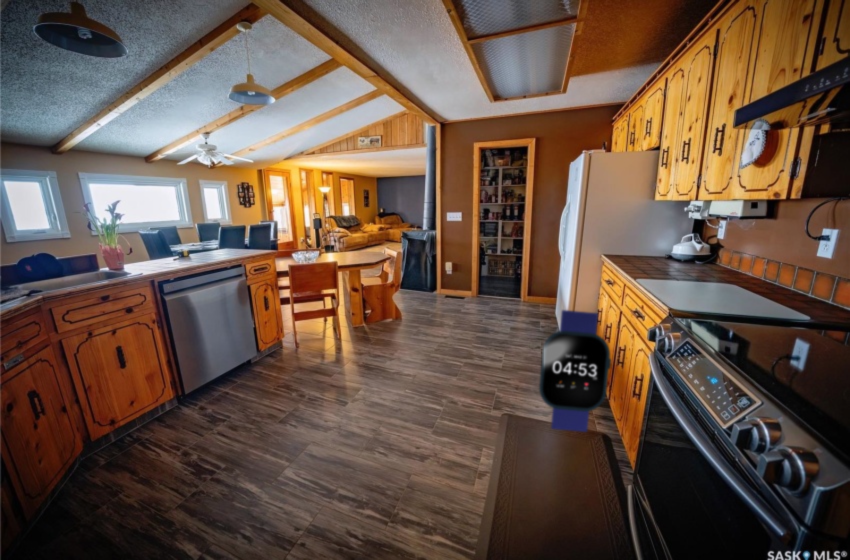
4 h 53 min
